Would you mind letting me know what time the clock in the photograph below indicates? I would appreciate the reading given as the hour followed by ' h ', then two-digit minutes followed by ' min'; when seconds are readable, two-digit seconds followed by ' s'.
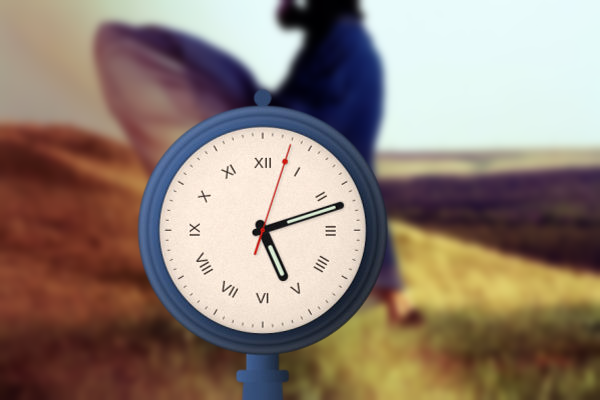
5 h 12 min 03 s
